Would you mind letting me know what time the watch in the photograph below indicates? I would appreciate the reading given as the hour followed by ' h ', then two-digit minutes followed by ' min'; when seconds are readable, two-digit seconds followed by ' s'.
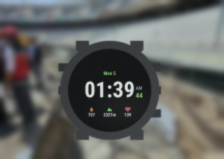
1 h 39 min
